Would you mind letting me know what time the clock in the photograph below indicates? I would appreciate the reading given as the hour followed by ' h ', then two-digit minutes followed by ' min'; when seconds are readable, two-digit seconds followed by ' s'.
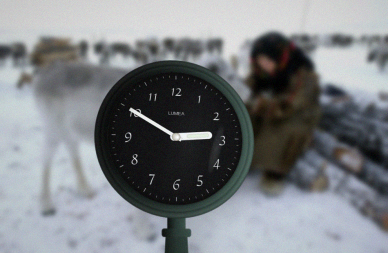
2 h 50 min
